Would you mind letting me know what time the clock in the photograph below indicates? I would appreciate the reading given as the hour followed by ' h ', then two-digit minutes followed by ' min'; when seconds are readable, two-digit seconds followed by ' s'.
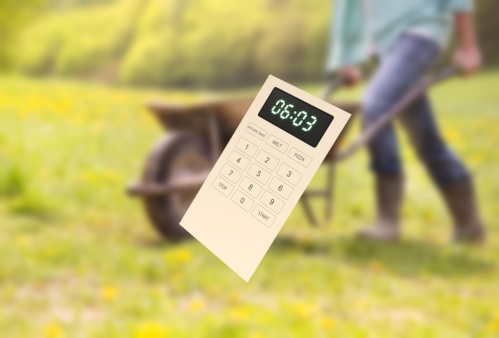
6 h 03 min
